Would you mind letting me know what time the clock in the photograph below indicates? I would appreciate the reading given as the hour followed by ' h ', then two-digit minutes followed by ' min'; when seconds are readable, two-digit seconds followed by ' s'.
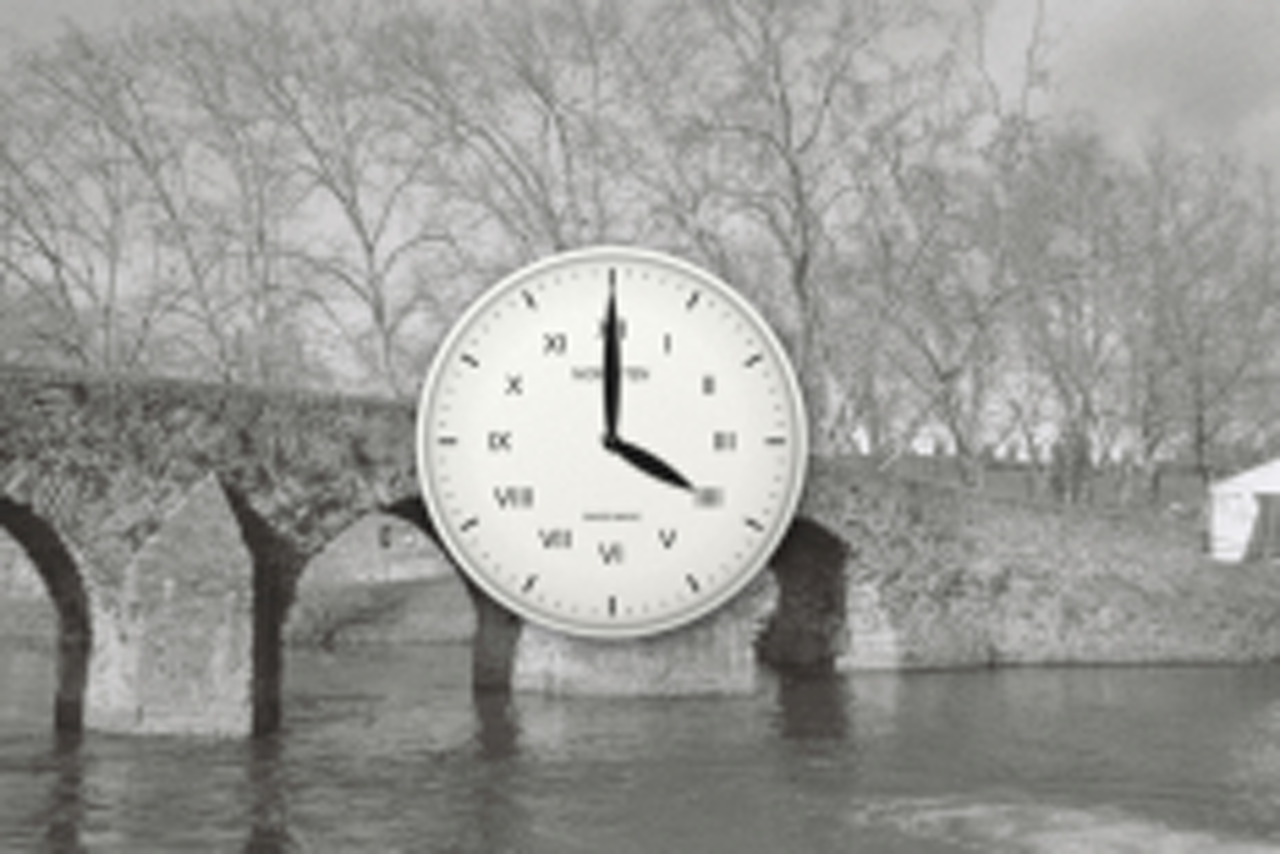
4 h 00 min
